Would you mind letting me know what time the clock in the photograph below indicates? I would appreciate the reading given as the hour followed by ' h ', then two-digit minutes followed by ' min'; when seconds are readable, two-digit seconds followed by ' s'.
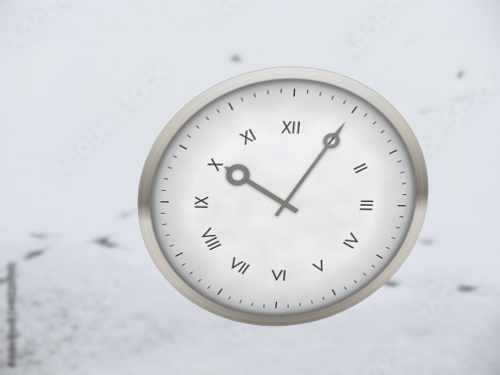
10 h 05 min
